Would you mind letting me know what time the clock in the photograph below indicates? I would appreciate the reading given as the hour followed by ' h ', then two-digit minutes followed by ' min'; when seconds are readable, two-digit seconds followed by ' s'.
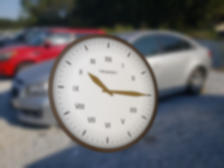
10 h 15 min
